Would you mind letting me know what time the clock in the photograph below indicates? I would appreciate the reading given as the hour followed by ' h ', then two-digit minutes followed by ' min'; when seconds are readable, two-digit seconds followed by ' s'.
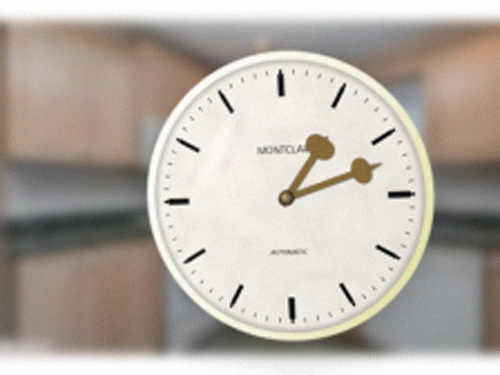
1 h 12 min
